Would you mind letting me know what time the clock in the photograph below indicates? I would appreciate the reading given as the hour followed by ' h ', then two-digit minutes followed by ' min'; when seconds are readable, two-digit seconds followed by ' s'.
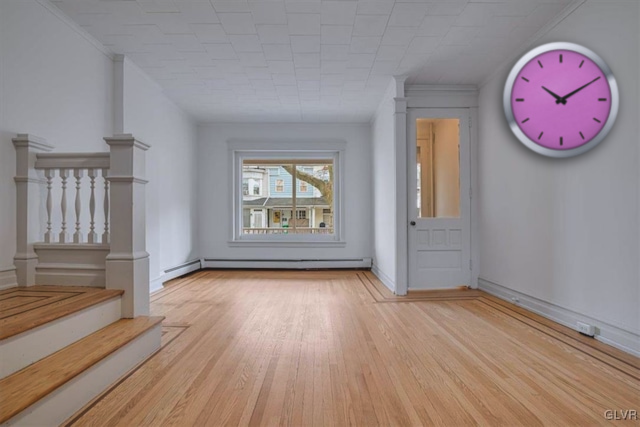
10 h 10 min
